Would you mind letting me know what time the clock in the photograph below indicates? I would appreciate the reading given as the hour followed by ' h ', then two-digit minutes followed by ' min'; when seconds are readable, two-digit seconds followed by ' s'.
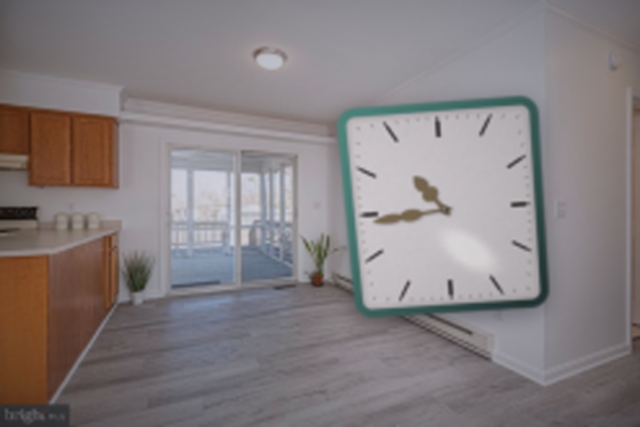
10 h 44 min
